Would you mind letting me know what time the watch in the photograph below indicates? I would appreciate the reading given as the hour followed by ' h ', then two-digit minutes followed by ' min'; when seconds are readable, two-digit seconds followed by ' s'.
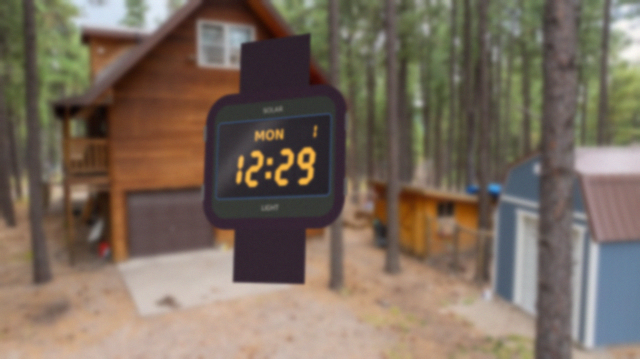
12 h 29 min
